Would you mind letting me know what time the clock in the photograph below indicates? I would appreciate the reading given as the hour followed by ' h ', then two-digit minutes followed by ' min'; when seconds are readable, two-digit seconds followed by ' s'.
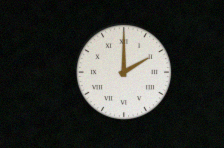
2 h 00 min
